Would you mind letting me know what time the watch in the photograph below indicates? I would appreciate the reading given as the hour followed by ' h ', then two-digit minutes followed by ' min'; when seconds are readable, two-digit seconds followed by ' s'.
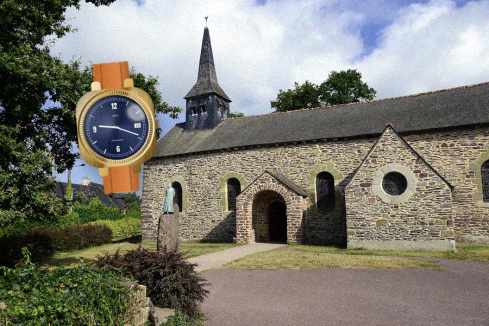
9 h 19 min
